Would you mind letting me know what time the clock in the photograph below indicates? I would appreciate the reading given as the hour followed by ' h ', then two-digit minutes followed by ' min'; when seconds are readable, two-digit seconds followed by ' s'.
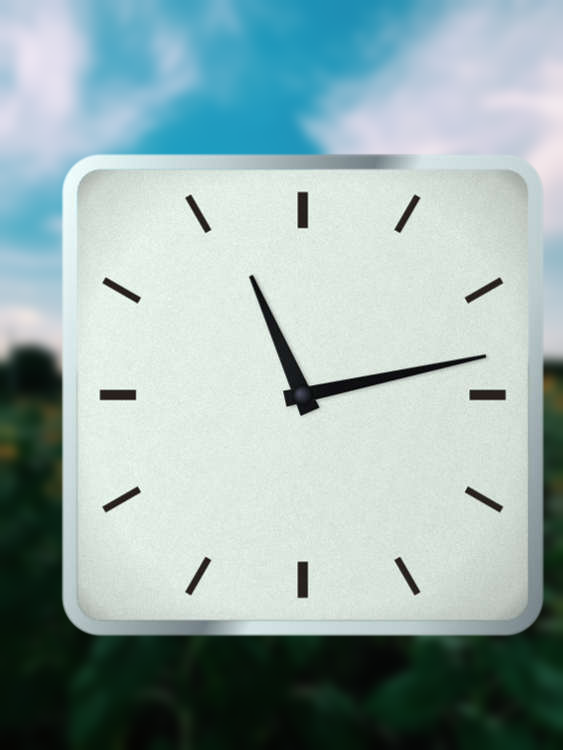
11 h 13 min
